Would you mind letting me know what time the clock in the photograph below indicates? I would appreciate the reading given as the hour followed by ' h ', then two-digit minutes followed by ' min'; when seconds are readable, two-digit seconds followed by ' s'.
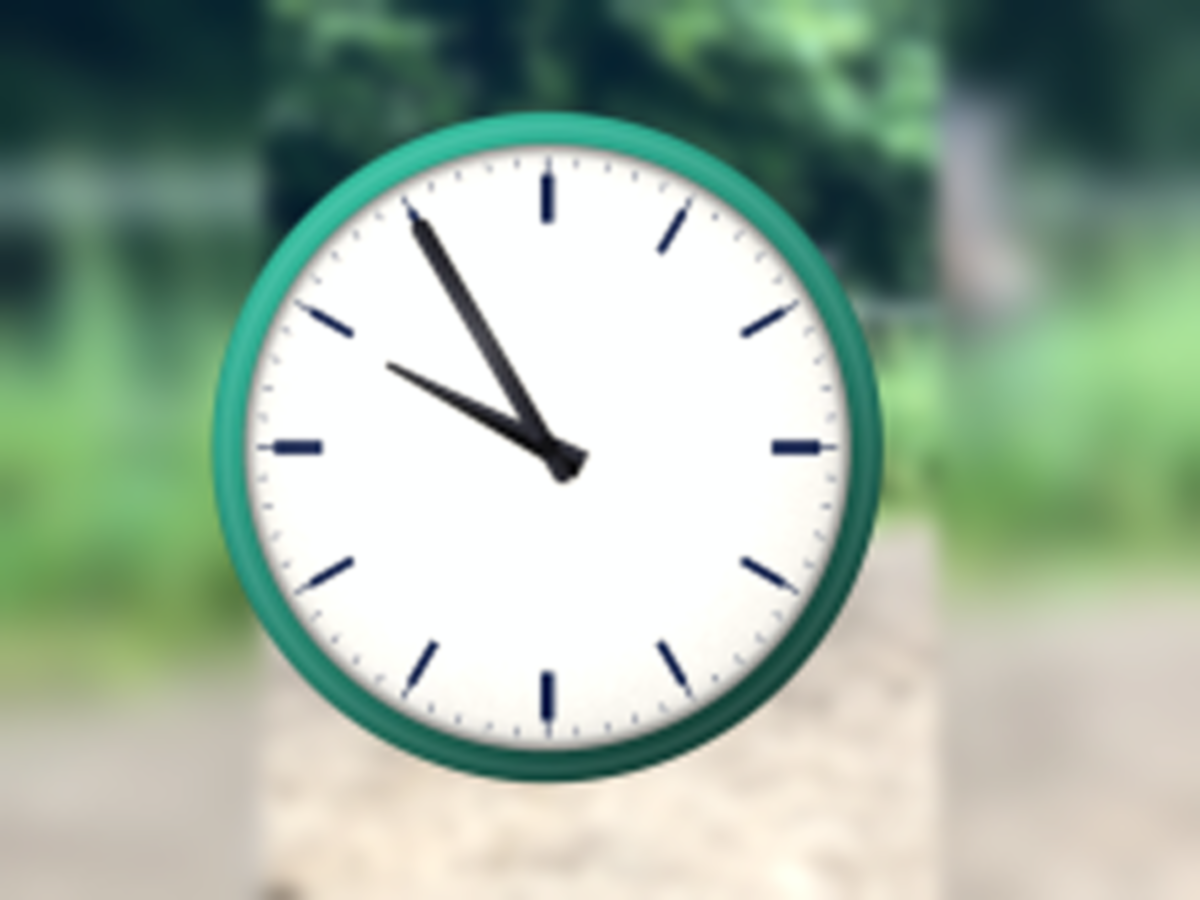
9 h 55 min
